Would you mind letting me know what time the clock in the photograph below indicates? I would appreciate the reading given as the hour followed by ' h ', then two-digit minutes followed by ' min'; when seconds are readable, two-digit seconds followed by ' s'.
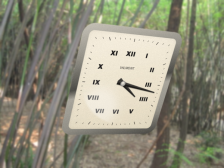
4 h 17 min
